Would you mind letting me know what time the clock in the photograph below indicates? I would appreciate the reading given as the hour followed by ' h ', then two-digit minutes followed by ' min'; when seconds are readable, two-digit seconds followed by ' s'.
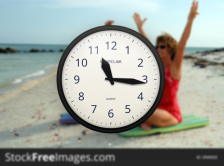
11 h 16 min
